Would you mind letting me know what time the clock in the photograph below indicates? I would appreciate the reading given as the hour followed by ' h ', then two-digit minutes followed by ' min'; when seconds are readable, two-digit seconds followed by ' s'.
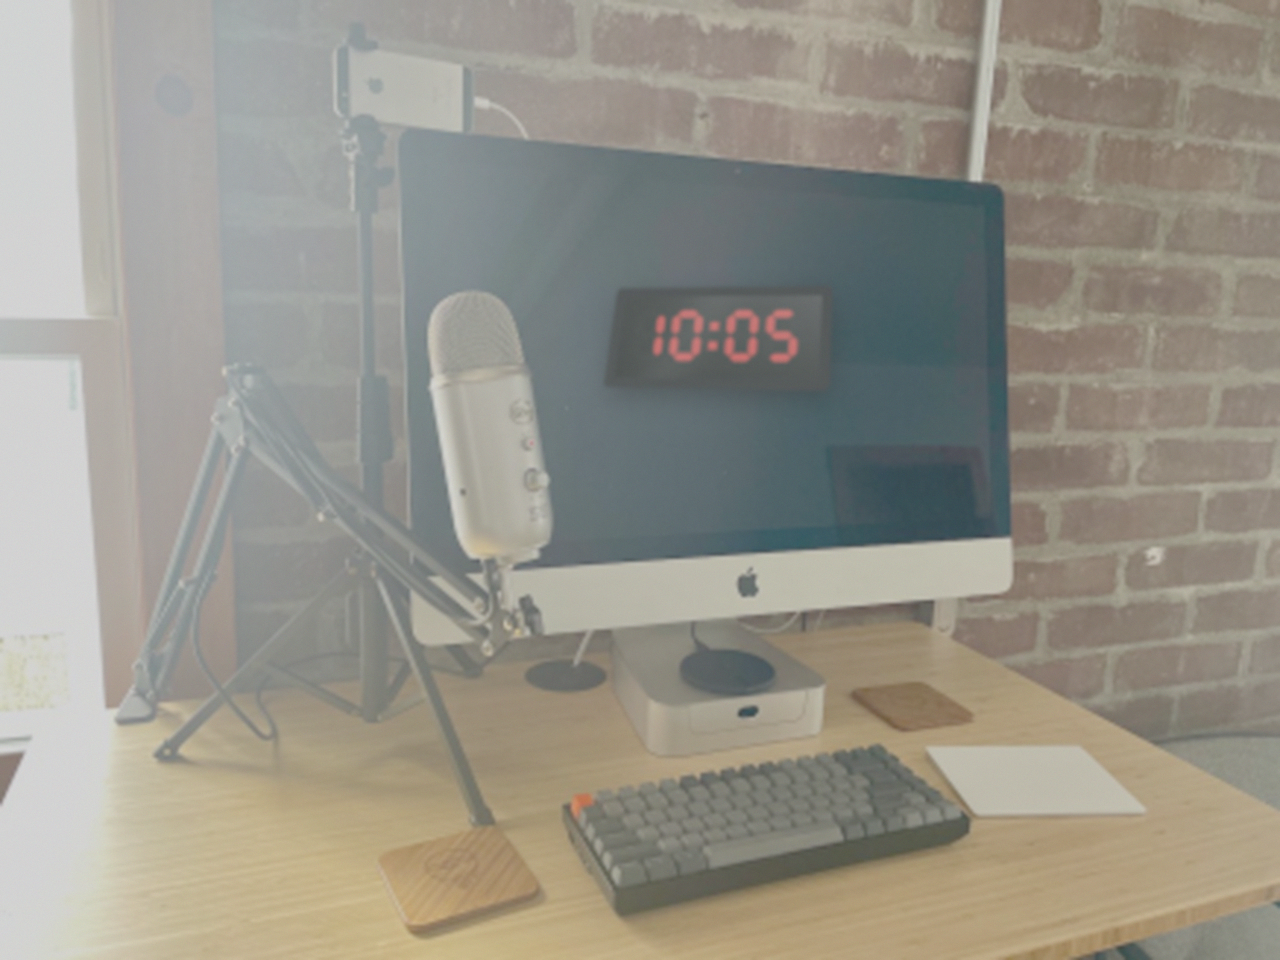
10 h 05 min
